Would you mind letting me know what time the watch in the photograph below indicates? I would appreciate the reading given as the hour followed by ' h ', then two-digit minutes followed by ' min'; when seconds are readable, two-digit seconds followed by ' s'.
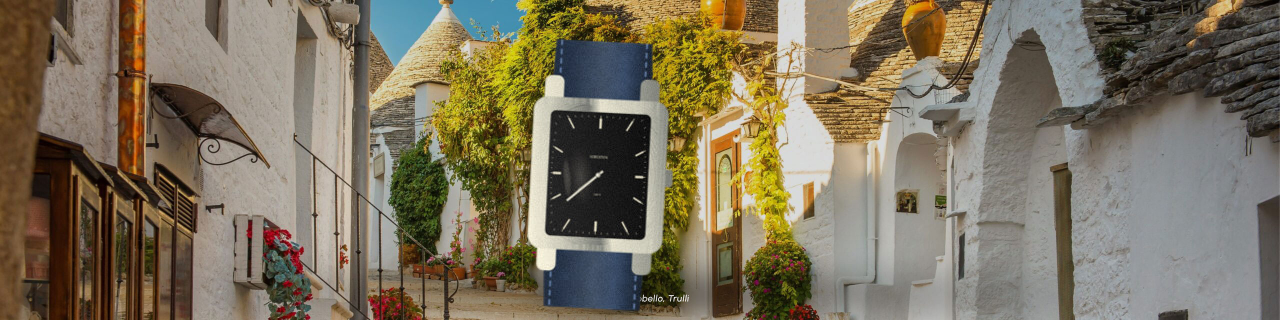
7 h 38 min
